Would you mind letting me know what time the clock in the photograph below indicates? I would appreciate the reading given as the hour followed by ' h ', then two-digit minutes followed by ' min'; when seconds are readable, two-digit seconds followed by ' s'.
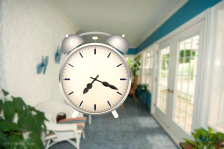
7 h 19 min
